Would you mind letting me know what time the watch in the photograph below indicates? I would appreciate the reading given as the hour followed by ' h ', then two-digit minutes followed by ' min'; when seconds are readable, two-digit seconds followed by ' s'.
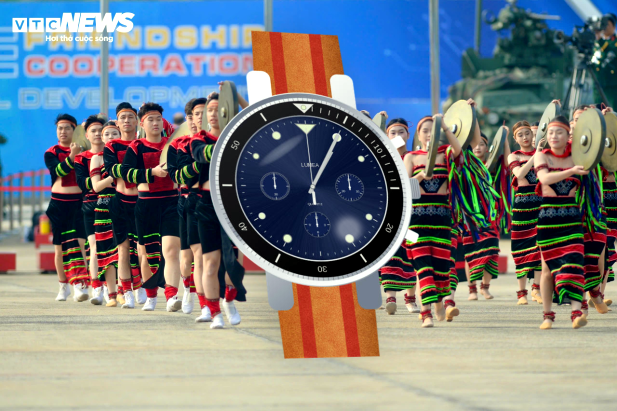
1 h 05 min
